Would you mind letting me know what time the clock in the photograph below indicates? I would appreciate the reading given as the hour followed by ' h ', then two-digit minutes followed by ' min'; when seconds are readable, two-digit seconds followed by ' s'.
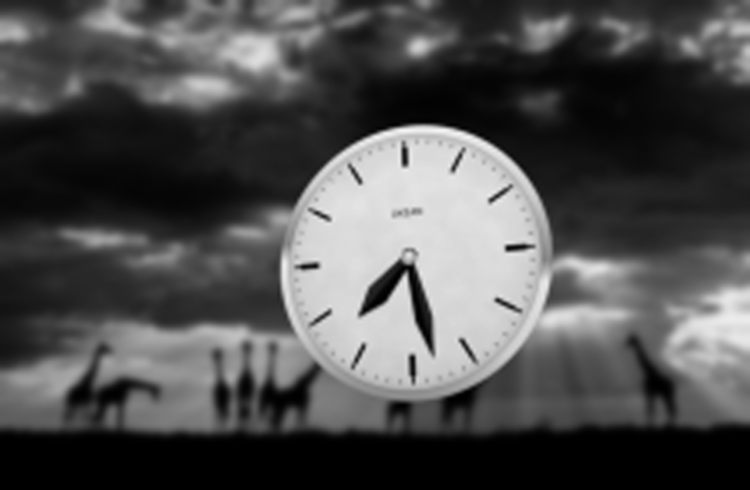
7 h 28 min
